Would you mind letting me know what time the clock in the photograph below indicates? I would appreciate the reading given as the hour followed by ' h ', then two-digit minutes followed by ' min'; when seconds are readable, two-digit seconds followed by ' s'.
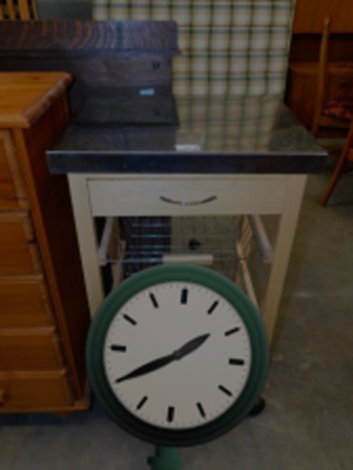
1 h 40 min
